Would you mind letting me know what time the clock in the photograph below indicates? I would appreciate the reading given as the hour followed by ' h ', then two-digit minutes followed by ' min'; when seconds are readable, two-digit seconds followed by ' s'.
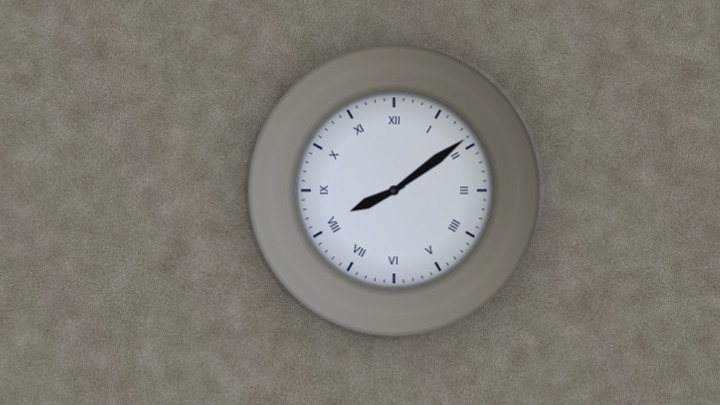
8 h 09 min
